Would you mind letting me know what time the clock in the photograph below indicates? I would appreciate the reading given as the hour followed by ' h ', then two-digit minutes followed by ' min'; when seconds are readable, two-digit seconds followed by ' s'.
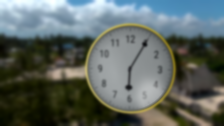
6 h 05 min
